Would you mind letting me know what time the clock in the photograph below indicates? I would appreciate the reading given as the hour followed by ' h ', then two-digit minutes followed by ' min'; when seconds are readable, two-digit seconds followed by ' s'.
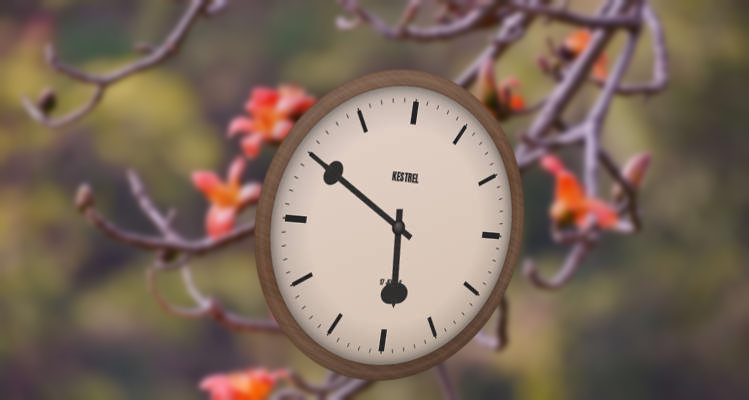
5 h 50 min
